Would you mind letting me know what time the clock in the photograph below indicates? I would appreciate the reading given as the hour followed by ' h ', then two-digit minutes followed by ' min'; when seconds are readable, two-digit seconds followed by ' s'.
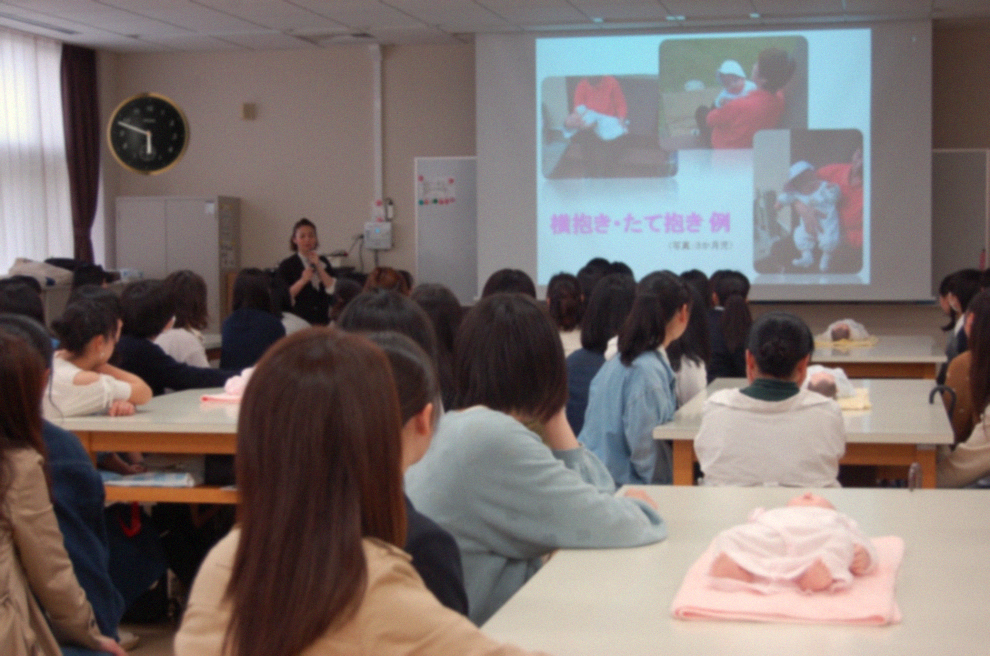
5 h 48 min
